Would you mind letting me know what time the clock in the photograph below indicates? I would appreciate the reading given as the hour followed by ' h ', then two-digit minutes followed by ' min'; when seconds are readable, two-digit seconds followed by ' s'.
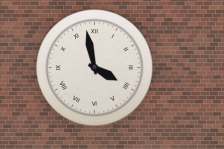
3 h 58 min
